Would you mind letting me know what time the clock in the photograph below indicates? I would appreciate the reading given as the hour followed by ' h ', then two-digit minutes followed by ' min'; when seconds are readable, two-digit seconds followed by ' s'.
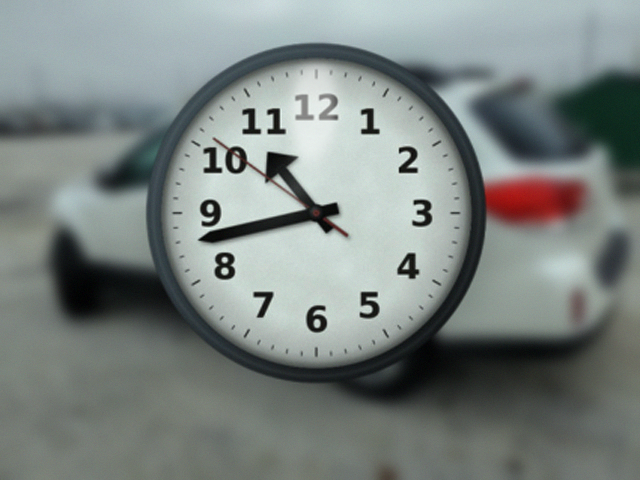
10 h 42 min 51 s
